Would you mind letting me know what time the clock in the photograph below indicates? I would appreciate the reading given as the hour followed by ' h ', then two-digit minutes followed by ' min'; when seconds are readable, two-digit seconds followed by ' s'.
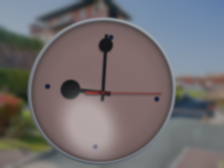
8 h 59 min 14 s
